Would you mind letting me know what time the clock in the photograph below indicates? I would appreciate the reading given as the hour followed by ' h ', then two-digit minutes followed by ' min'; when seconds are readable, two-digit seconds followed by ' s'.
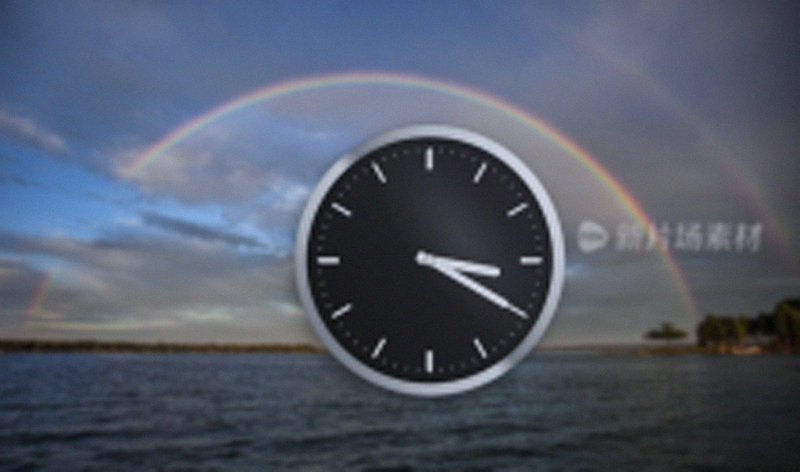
3 h 20 min
